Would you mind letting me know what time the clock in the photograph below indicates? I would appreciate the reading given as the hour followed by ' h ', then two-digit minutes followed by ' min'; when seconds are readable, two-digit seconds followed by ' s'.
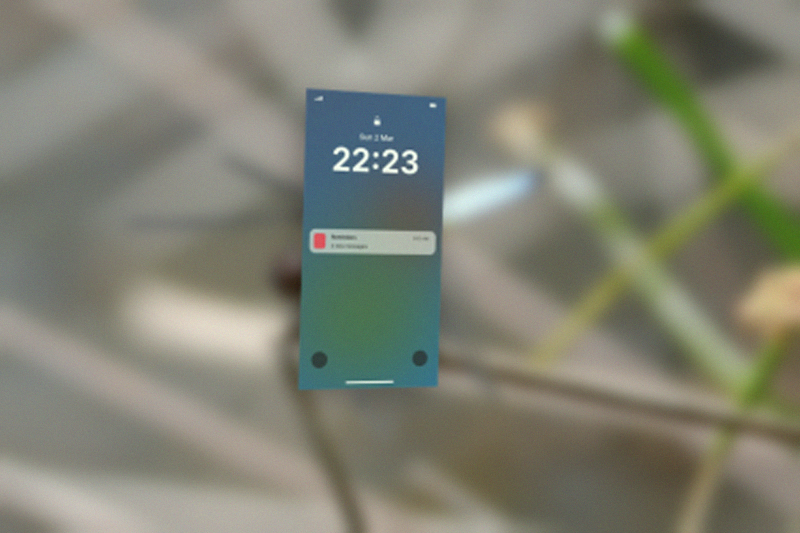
22 h 23 min
